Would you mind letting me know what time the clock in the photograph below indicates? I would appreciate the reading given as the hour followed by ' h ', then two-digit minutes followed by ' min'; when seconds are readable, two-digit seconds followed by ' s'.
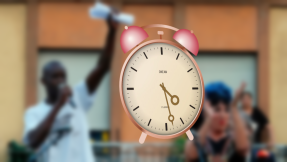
4 h 28 min
